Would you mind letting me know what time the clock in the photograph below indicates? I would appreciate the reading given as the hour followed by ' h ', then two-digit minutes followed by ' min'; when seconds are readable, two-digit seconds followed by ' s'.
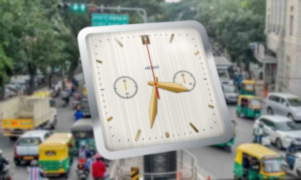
3 h 33 min
